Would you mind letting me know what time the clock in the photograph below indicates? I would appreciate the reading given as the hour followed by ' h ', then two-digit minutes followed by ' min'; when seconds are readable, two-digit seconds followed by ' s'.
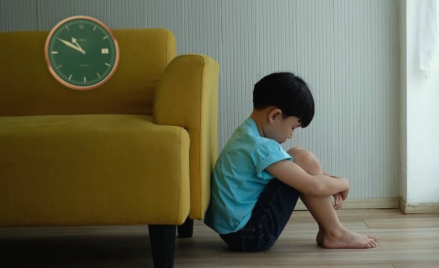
10 h 50 min
